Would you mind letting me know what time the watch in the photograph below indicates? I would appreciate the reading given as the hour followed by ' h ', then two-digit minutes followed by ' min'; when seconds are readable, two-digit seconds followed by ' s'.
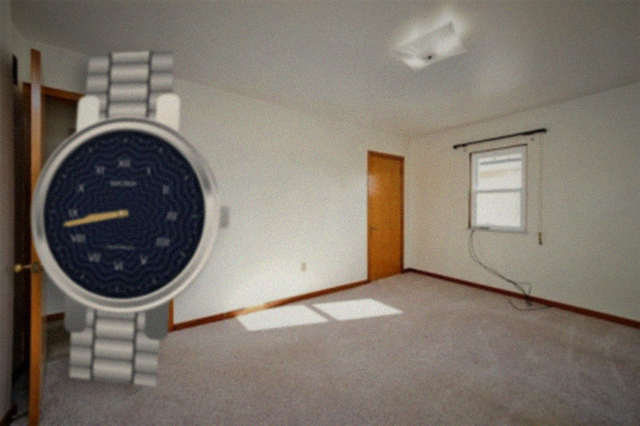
8 h 43 min
